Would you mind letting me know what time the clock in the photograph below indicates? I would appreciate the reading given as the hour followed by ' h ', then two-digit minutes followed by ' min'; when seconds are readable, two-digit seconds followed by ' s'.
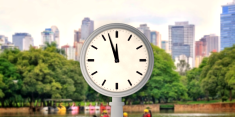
11 h 57 min
